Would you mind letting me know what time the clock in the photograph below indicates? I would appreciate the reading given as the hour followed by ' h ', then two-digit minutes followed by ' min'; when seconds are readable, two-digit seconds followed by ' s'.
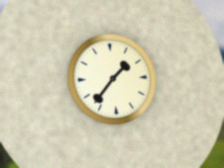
1 h 37 min
